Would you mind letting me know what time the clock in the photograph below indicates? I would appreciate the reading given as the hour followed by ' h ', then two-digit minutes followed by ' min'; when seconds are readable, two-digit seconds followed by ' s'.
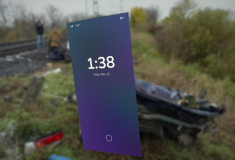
1 h 38 min
